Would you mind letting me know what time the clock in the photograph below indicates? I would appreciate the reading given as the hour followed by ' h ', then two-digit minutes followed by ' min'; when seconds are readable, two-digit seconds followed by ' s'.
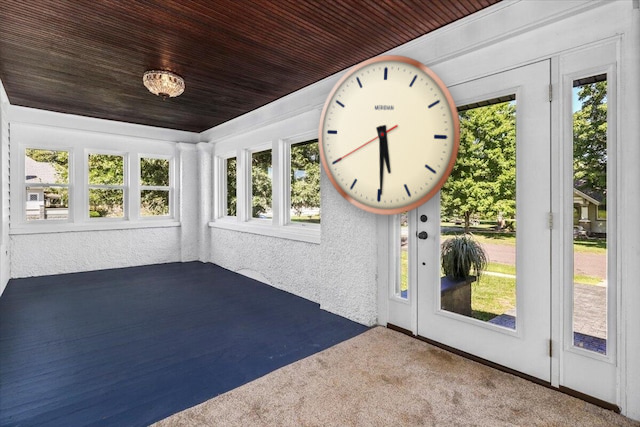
5 h 29 min 40 s
